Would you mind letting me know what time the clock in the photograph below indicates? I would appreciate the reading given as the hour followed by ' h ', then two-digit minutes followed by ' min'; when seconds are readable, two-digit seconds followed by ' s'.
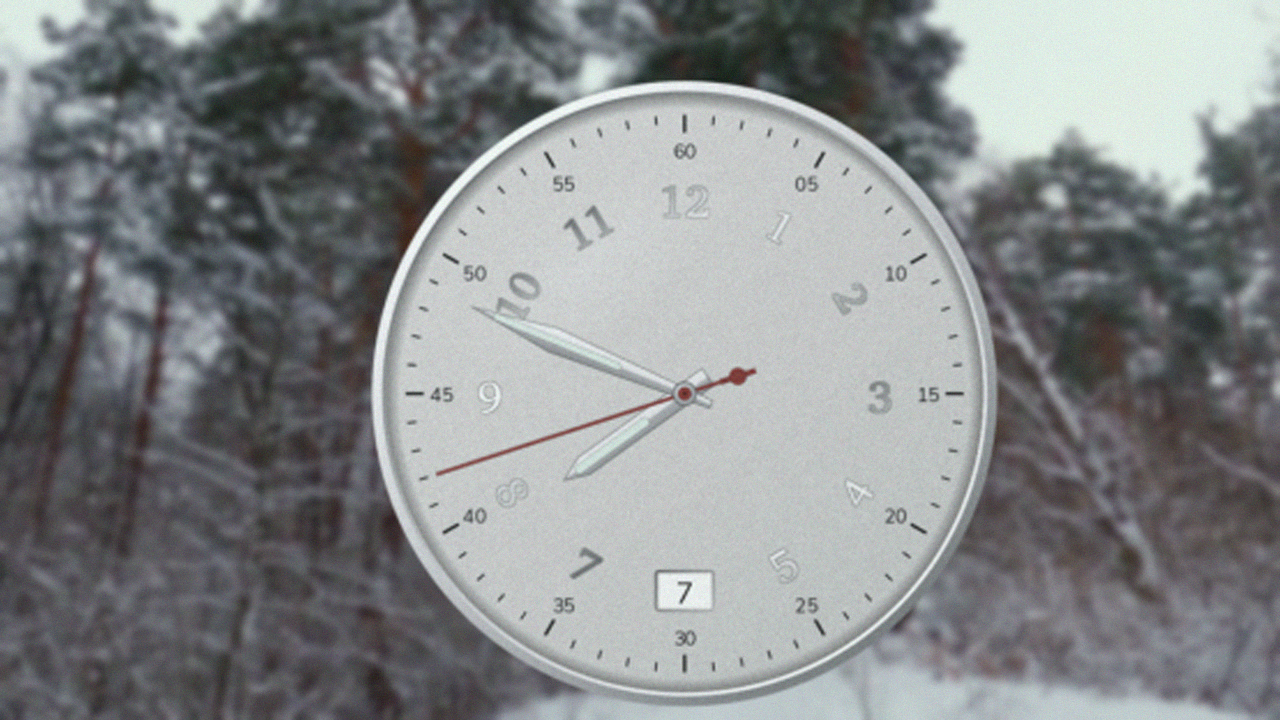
7 h 48 min 42 s
